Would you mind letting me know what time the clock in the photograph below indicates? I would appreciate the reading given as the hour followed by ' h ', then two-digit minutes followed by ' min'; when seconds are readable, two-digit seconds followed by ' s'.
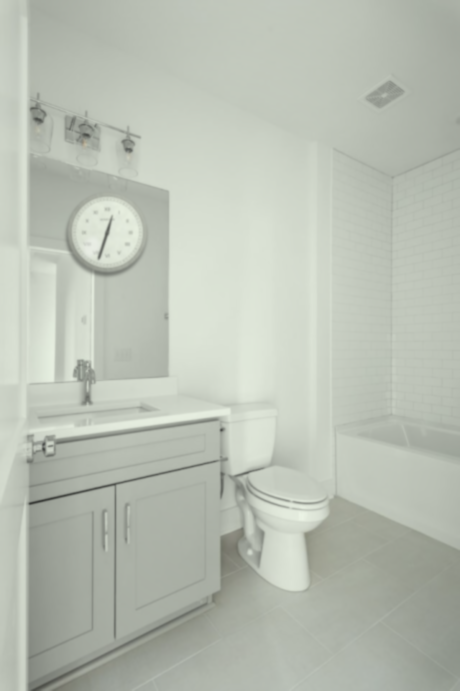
12 h 33 min
